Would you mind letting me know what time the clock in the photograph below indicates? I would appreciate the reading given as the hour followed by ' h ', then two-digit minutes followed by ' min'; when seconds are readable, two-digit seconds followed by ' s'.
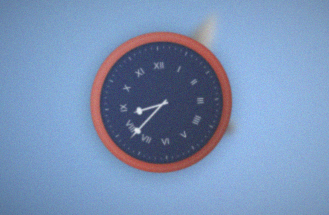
8 h 38 min
